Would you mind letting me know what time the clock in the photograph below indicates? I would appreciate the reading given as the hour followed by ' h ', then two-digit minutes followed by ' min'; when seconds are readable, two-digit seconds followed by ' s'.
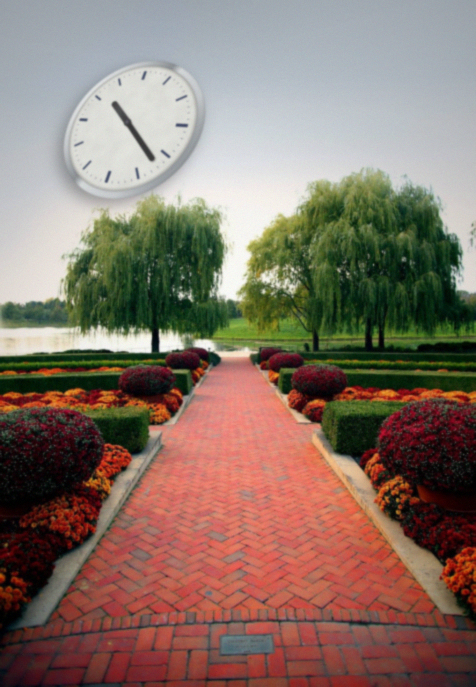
10 h 22 min
